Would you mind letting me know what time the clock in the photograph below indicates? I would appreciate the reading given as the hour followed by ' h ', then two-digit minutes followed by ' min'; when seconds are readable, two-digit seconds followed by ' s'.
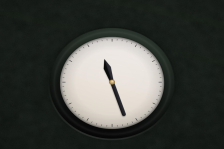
11 h 27 min
